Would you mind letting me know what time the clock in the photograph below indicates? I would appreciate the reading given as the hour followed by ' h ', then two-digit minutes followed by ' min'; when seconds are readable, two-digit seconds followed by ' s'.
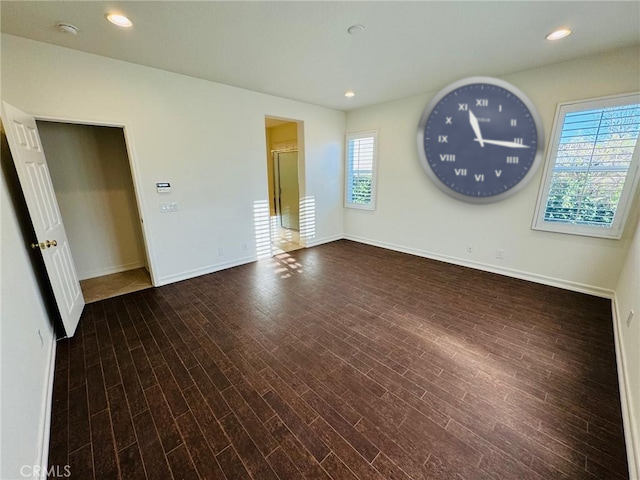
11 h 16 min
